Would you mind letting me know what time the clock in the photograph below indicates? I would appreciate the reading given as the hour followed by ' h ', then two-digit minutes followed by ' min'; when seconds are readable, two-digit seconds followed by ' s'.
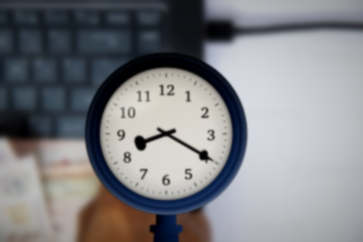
8 h 20 min
